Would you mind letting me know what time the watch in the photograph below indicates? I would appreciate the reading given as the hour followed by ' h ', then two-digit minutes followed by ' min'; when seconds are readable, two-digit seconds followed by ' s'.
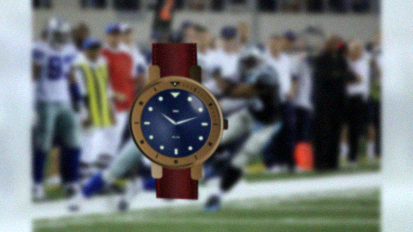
10 h 12 min
